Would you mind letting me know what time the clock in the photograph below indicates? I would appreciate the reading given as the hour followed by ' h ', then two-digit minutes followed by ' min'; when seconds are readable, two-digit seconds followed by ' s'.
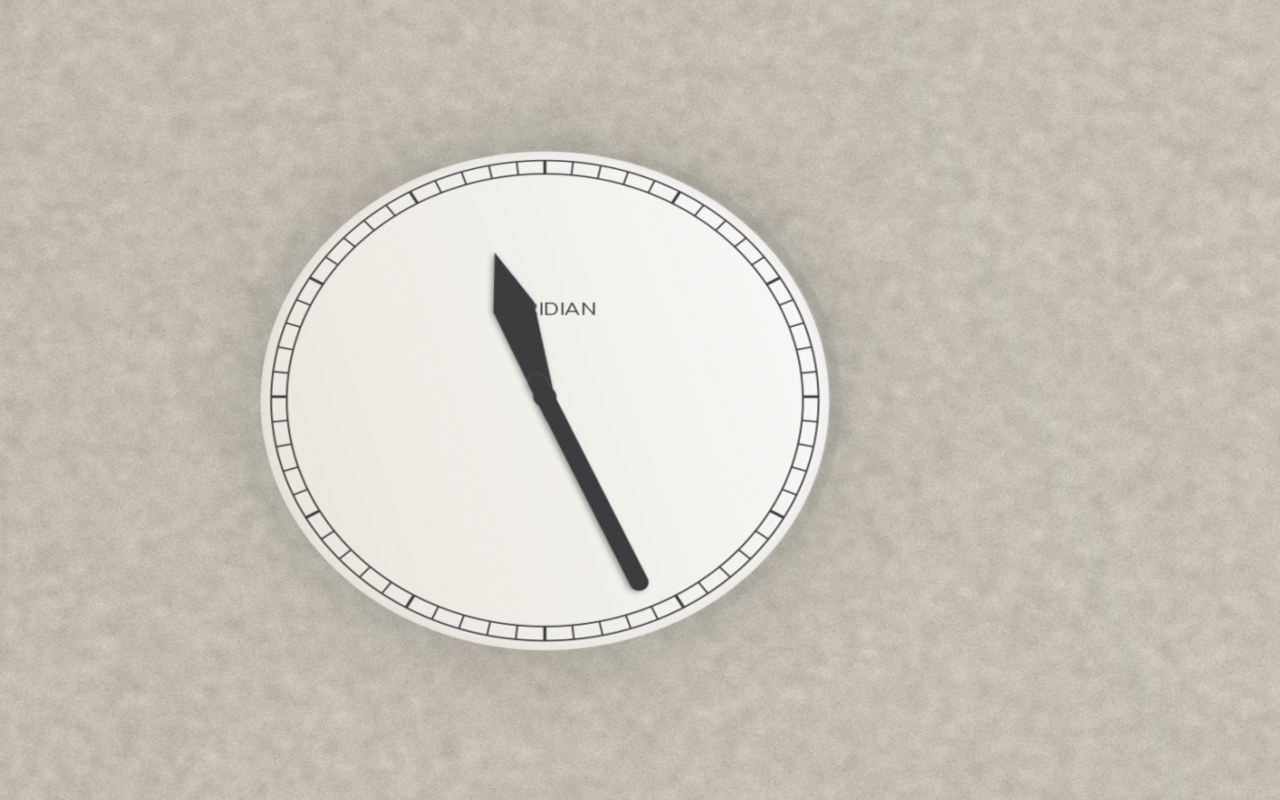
11 h 26 min
